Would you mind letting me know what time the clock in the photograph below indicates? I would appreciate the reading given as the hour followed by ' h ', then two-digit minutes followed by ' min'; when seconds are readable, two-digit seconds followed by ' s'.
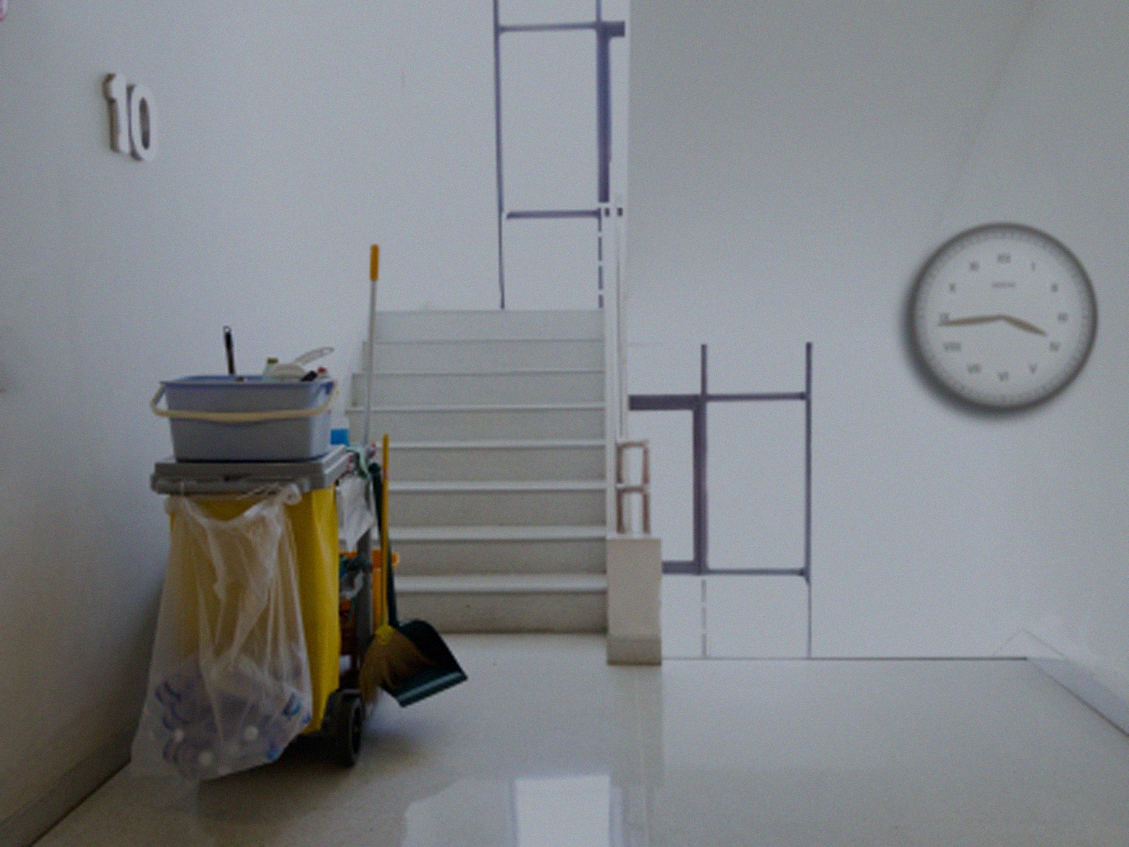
3 h 44 min
